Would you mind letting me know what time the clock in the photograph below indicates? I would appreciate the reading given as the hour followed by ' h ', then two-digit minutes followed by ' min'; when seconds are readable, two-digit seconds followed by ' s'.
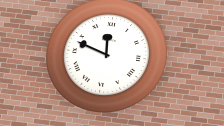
11 h 48 min
